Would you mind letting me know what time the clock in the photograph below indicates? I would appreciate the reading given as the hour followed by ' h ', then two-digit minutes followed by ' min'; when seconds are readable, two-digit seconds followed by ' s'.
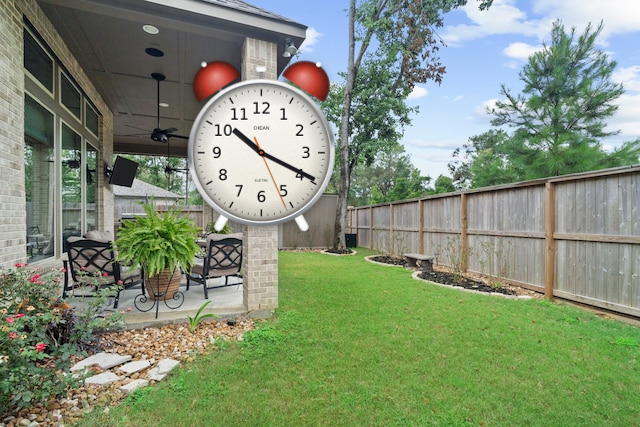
10 h 19 min 26 s
